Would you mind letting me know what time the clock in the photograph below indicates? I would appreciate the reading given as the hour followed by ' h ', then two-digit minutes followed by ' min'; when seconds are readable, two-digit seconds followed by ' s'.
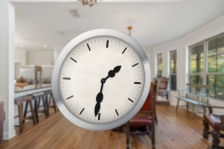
1 h 31 min
